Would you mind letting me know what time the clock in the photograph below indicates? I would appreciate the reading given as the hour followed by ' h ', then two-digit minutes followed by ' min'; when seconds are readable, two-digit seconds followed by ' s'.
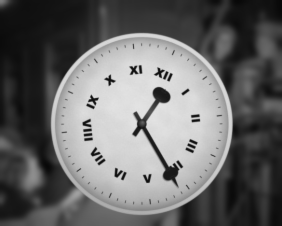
12 h 21 min
